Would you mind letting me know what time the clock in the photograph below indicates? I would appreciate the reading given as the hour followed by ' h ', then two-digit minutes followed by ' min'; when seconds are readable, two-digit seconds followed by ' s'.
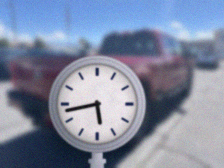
5 h 43 min
